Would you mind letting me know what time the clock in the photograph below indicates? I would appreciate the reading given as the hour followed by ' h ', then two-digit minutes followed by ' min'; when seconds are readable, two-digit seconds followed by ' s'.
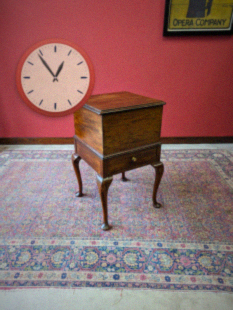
12 h 54 min
